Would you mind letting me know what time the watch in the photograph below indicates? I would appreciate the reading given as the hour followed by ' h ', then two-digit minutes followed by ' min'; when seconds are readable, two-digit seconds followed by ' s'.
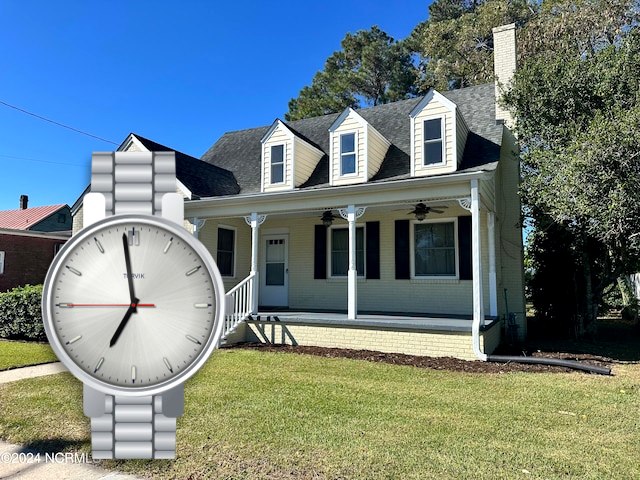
6 h 58 min 45 s
